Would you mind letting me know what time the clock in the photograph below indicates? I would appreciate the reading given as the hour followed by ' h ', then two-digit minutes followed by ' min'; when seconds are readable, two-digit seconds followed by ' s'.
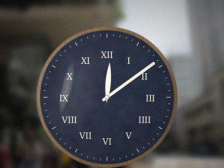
12 h 09 min
